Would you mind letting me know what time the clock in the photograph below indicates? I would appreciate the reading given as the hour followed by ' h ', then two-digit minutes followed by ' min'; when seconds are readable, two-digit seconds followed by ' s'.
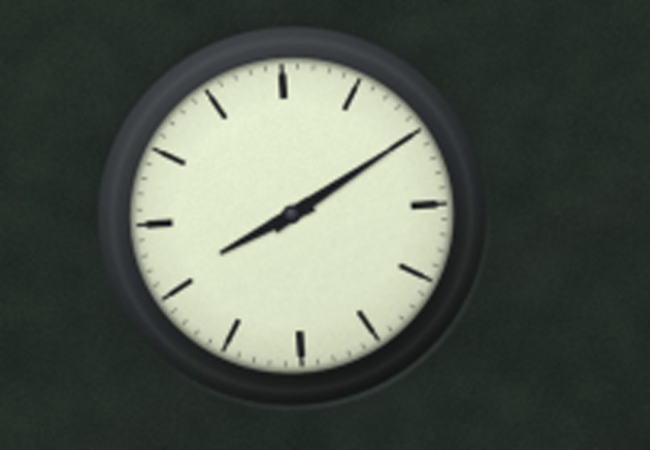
8 h 10 min
